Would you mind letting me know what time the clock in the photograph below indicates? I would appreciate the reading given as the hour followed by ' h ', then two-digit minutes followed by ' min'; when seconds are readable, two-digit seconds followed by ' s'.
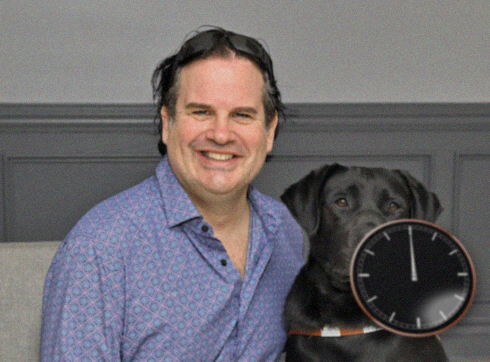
12 h 00 min
